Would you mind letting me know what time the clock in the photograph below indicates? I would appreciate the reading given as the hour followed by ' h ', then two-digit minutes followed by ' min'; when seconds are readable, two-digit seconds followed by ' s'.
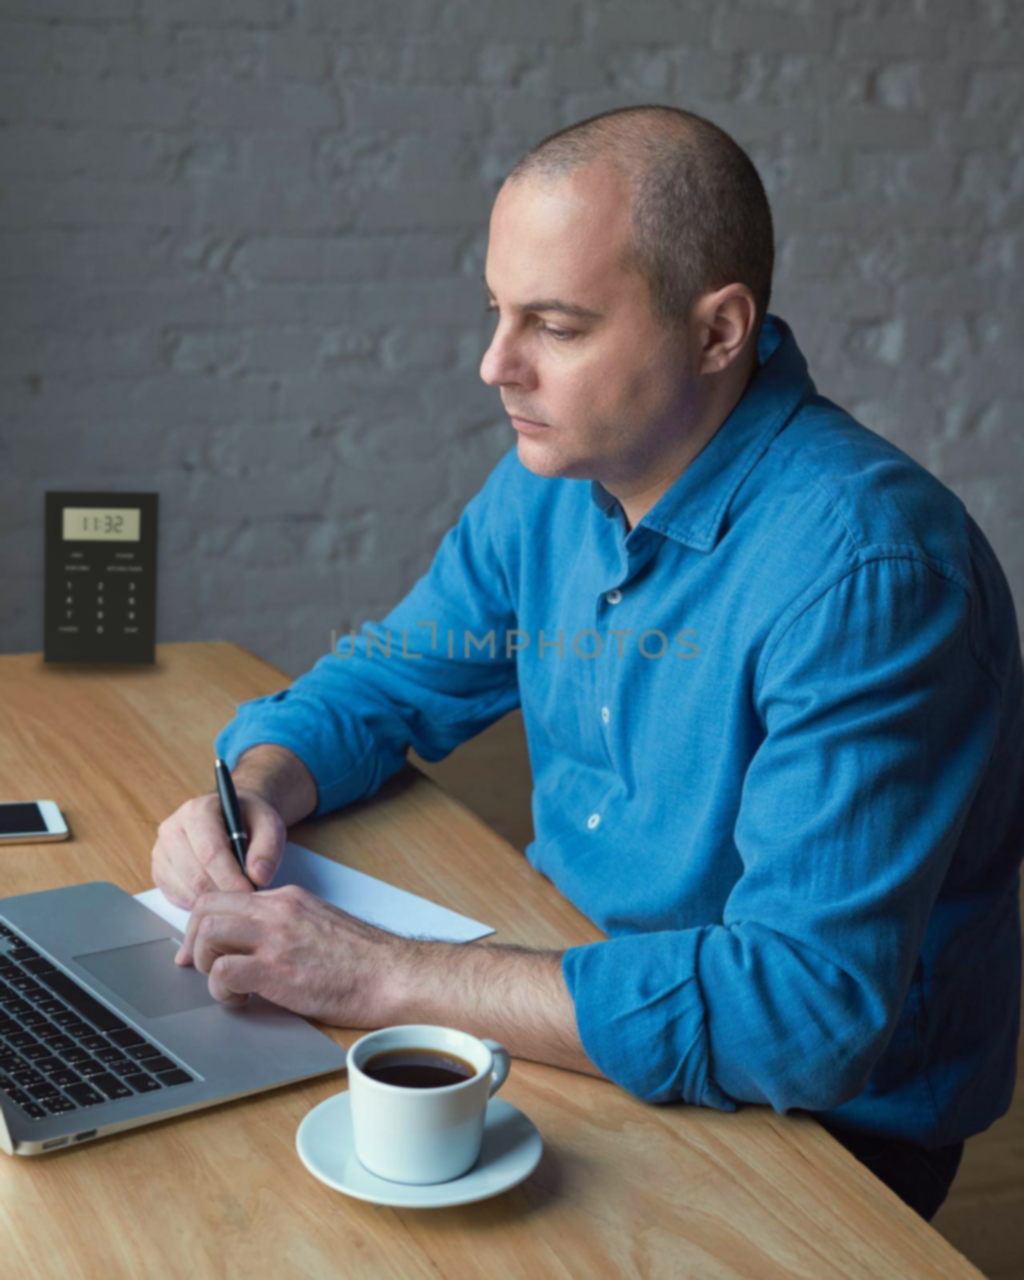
11 h 32 min
